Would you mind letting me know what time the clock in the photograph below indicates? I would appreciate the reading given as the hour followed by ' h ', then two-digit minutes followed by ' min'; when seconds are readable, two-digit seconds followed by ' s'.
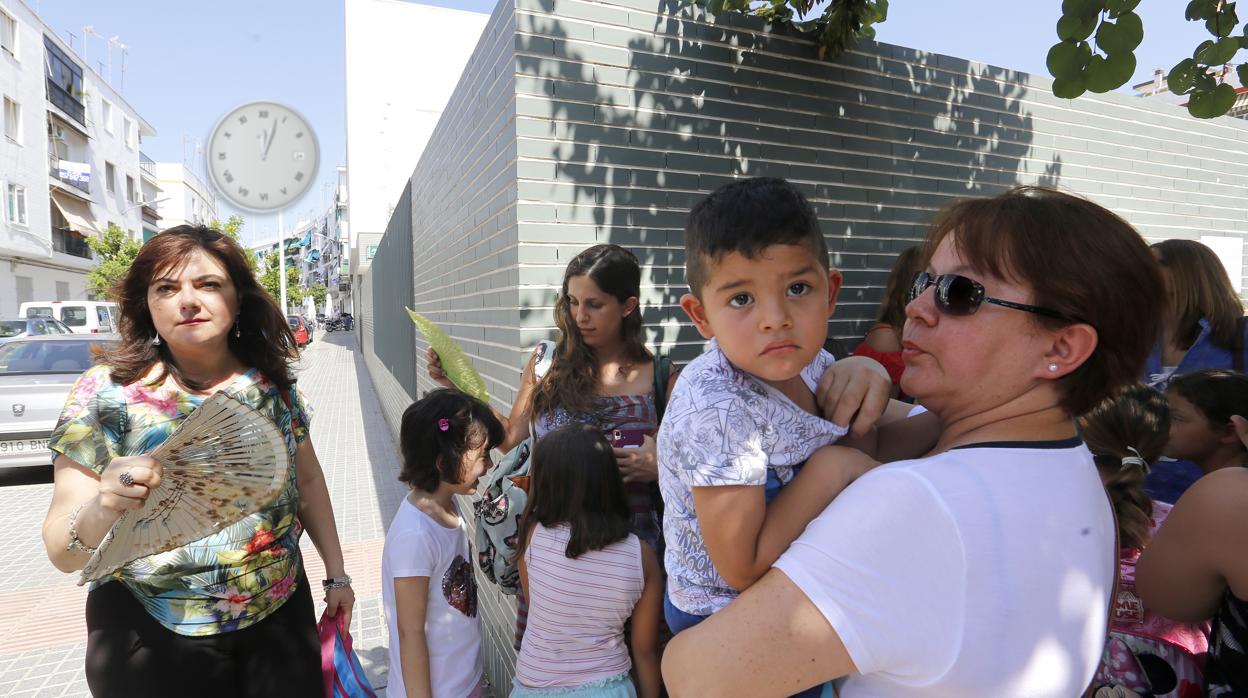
12 h 03 min
